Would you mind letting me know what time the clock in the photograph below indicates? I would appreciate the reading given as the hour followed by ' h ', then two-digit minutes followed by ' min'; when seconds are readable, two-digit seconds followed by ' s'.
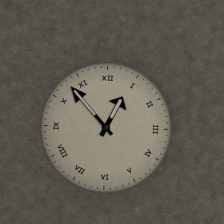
12 h 53 min
